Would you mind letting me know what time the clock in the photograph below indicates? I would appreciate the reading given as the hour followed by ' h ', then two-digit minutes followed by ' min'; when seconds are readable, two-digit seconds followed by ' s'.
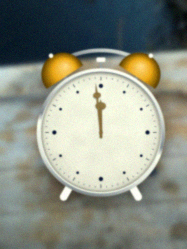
11 h 59 min
